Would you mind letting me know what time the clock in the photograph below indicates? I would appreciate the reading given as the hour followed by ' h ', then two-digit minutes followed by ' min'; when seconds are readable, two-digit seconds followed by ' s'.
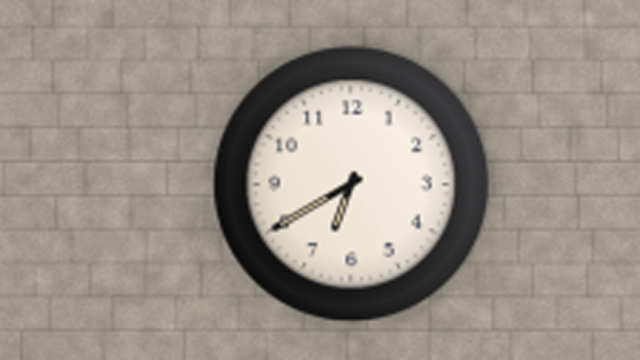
6 h 40 min
